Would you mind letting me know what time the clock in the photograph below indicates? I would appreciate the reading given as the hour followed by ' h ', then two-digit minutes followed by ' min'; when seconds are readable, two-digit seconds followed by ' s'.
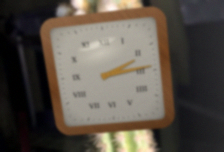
2 h 14 min
